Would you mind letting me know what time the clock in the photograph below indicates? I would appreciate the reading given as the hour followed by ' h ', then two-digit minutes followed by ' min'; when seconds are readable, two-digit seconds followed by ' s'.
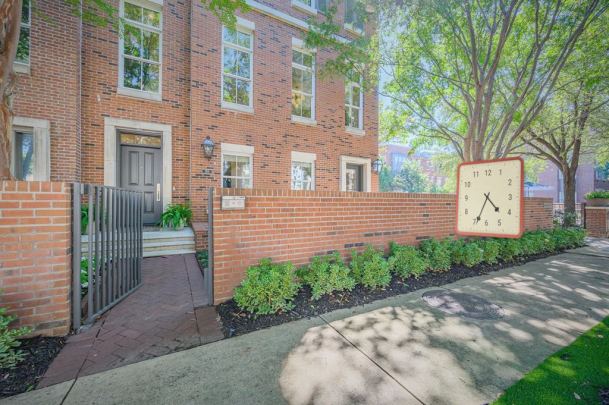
4 h 34 min
